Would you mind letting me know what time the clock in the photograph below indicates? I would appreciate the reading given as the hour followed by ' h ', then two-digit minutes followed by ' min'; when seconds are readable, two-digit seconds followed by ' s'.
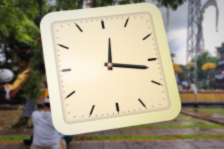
12 h 17 min
